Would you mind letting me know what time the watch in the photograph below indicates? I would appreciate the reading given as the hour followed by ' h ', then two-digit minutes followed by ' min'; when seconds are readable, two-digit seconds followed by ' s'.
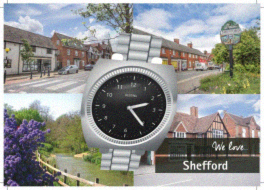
2 h 23 min
